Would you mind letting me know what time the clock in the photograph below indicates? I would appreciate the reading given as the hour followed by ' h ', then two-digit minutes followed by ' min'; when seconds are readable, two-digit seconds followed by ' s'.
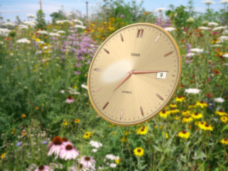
7 h 14 min
